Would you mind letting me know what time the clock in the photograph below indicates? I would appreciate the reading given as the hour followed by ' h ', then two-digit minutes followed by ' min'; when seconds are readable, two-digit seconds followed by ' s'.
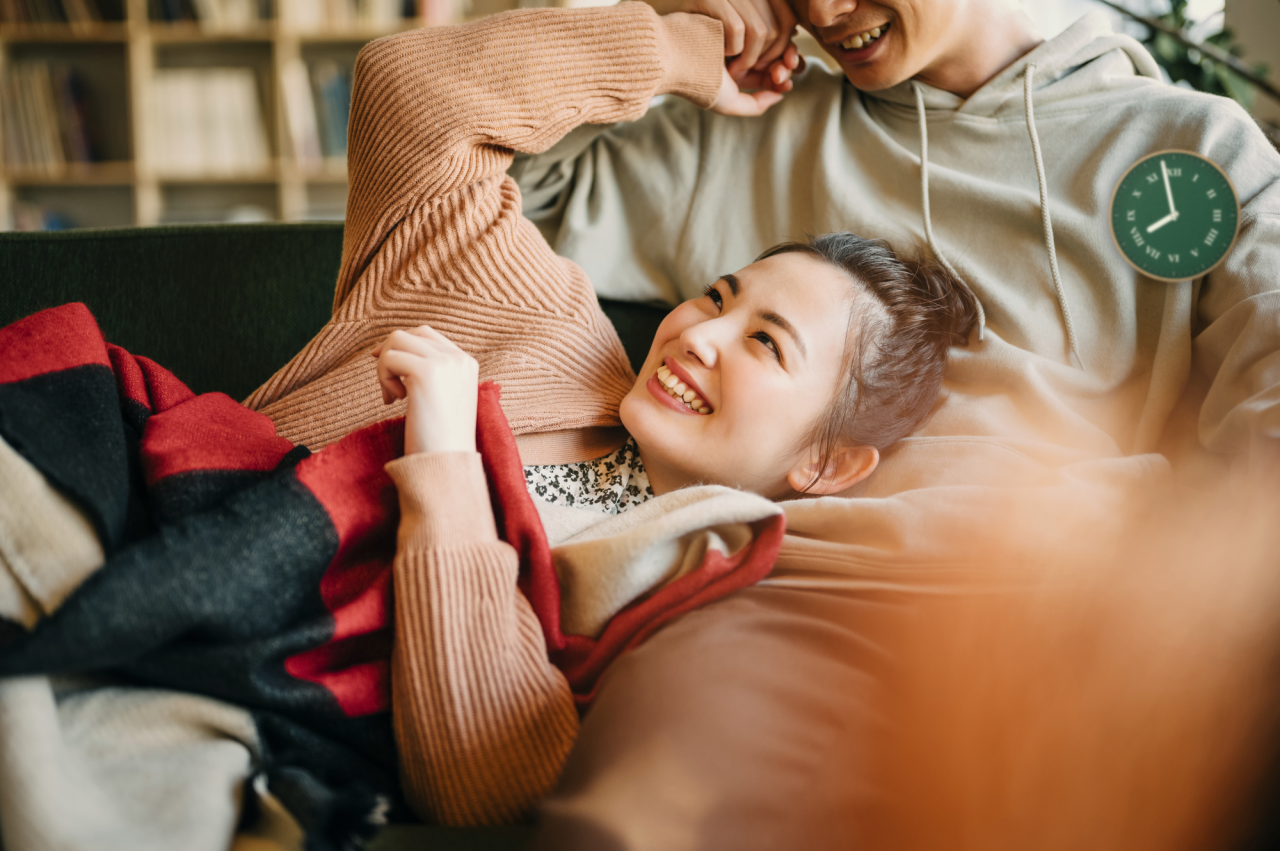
7 h 58 min
